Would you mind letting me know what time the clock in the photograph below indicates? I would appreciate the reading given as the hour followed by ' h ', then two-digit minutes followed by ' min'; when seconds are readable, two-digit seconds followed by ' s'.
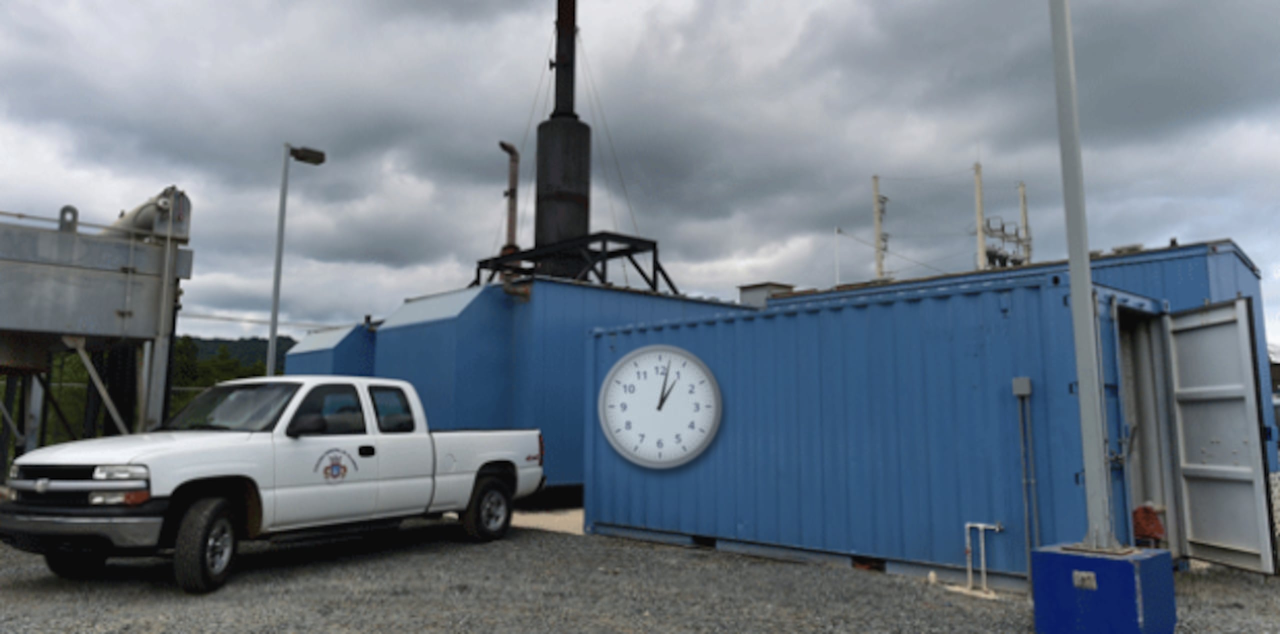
1 h 02 min
